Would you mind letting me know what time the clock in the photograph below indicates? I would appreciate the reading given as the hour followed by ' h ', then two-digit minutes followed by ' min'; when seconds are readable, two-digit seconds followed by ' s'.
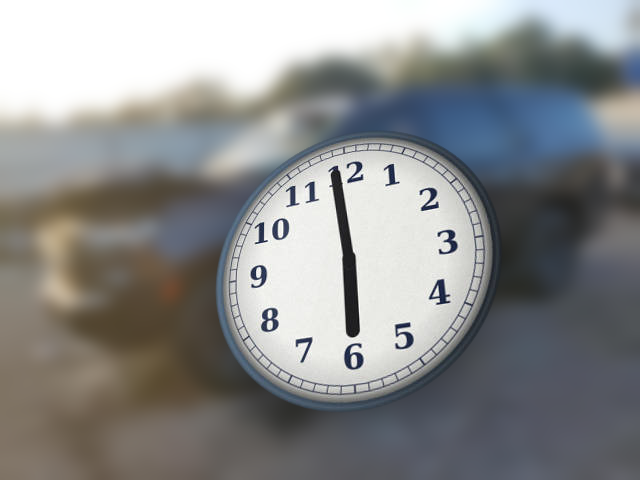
5 h 59 min
